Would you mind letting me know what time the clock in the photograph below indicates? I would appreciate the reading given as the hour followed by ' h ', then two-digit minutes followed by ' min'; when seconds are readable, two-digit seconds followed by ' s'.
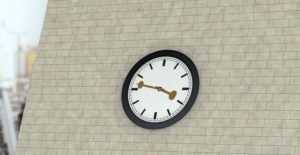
3 h 47 min
